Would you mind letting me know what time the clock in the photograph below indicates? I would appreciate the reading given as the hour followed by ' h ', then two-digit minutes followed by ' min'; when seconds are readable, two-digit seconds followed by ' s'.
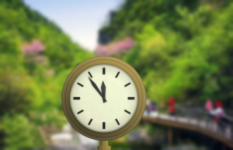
11 h 54 min
